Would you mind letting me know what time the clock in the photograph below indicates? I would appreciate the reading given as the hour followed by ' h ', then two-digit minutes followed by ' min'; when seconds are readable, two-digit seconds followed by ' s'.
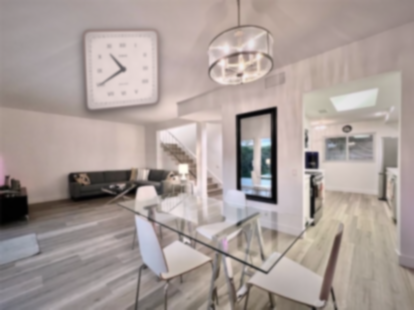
10 h 40 min
